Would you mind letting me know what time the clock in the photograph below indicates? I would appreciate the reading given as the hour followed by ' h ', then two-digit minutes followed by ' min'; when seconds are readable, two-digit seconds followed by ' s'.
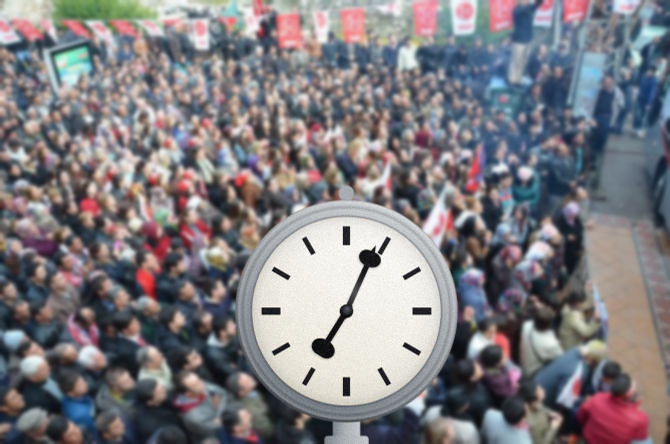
7 h 04 min
